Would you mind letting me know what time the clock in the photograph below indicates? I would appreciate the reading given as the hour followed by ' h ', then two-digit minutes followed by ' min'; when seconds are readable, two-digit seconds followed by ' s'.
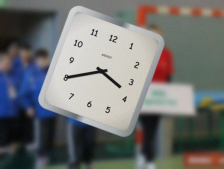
3 h 40 min
